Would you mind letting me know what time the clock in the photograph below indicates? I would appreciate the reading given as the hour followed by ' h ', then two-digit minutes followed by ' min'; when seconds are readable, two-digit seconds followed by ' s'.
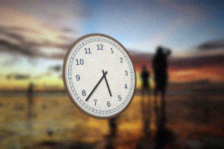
5 h 38 min
